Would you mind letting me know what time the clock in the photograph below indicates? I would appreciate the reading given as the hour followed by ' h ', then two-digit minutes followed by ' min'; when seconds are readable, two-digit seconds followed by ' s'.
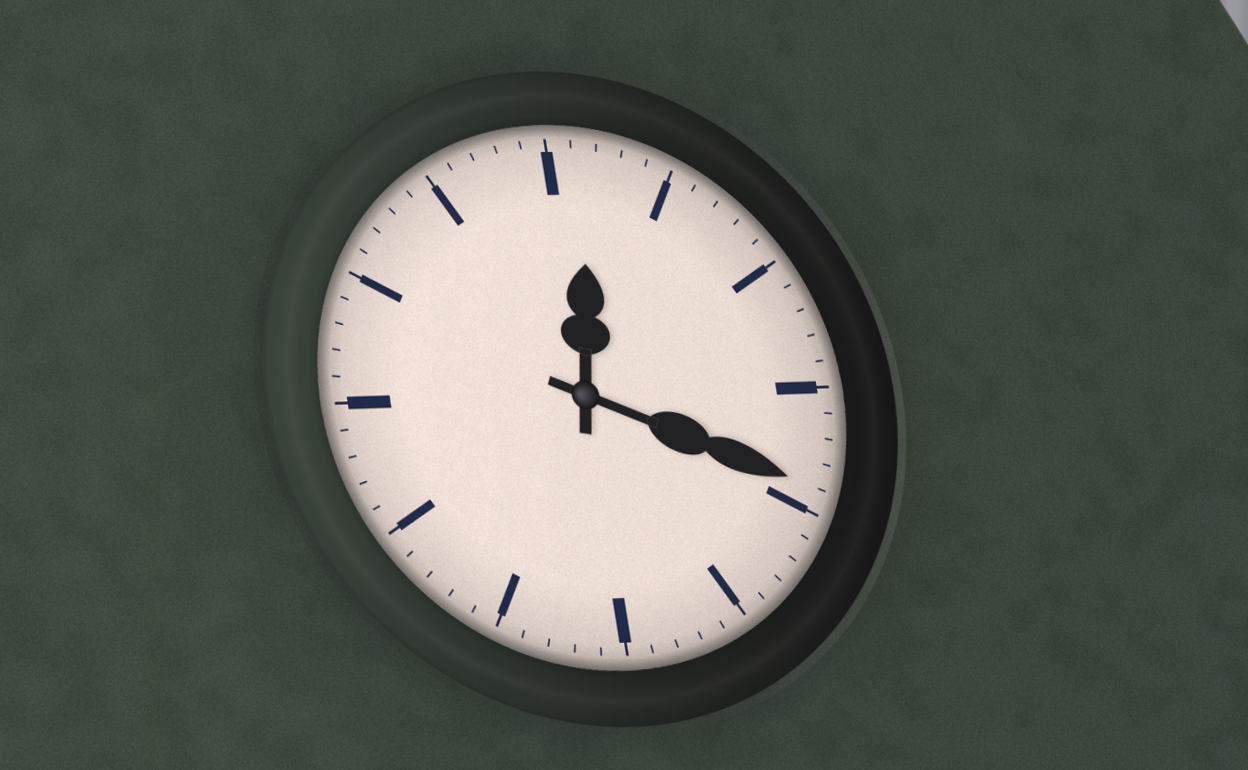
12 h 19 min
